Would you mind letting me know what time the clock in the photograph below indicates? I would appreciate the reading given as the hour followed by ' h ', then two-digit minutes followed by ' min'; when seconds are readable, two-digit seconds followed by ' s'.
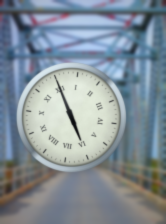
6 h 00 min
